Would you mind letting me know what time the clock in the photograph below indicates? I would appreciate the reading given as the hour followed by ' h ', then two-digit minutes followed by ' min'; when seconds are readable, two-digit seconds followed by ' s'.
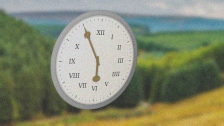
5 h 55 min
